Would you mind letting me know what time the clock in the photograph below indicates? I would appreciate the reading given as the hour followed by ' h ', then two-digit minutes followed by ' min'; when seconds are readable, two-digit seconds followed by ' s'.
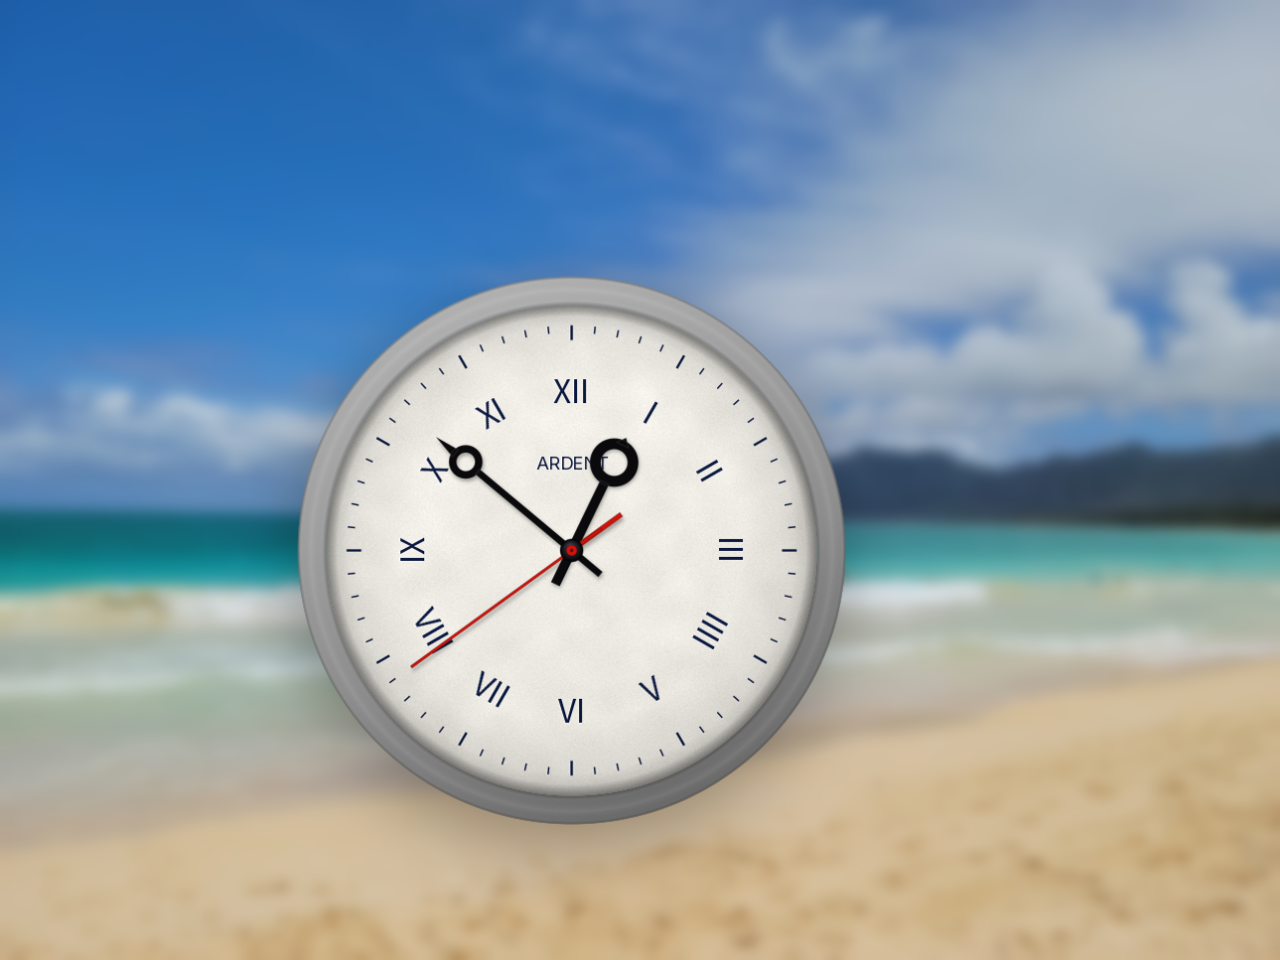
12 h 51 min 39 s
